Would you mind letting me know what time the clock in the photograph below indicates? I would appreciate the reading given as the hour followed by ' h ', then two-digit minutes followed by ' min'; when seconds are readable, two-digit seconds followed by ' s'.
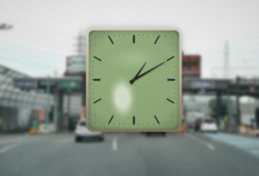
1 h 10 min
